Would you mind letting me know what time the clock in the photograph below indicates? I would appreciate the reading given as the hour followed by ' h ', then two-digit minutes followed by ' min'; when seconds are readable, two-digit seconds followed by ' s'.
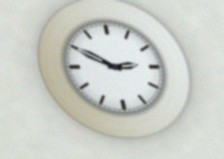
2 h 50 min
